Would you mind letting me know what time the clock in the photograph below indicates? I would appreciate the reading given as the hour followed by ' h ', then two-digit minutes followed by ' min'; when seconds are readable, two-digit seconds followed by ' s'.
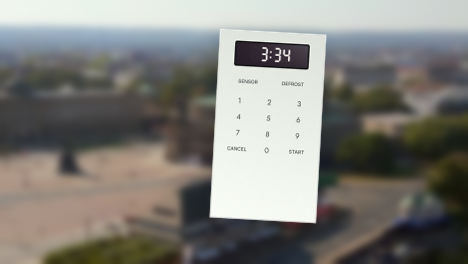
3 h 34 min
